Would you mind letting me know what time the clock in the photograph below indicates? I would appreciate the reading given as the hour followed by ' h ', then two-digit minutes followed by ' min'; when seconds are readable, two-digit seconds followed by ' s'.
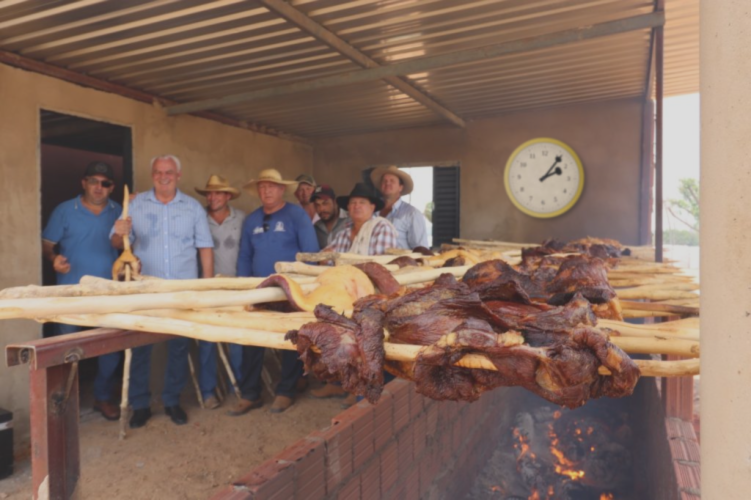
2 h 06 min
